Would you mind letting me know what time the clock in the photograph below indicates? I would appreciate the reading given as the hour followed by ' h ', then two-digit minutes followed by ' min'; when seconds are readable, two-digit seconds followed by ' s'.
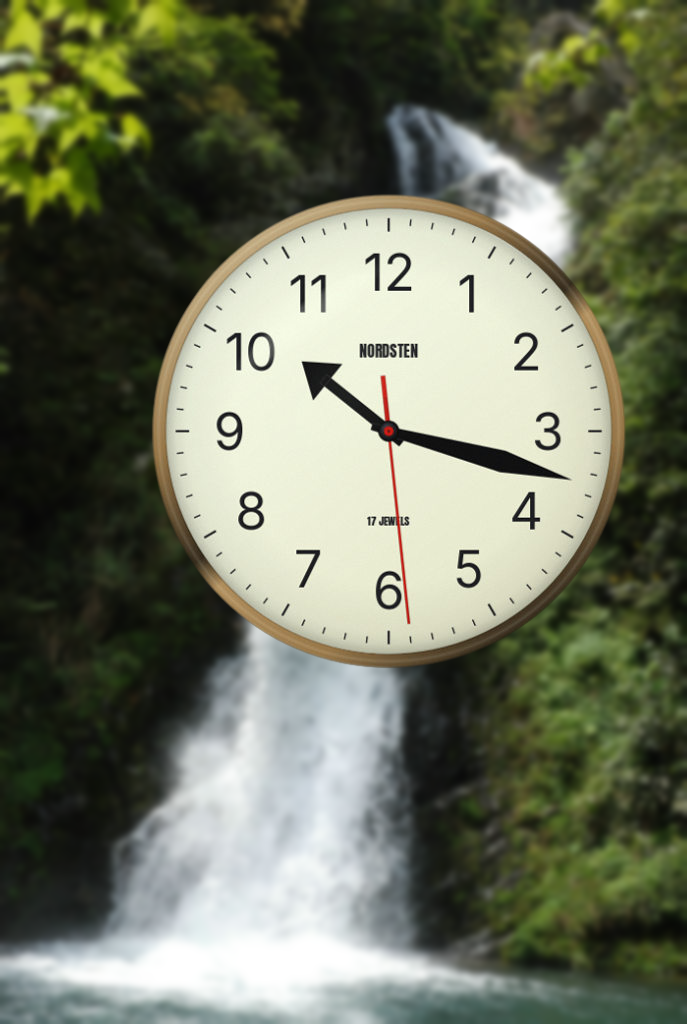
10 h 17 min 29 s
